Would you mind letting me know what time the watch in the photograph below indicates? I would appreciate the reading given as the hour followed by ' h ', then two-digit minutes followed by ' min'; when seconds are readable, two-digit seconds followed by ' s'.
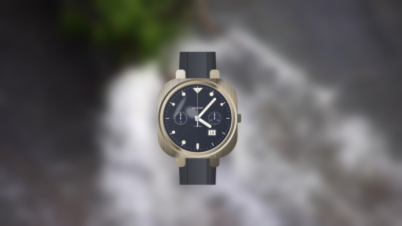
4 h 07 min
